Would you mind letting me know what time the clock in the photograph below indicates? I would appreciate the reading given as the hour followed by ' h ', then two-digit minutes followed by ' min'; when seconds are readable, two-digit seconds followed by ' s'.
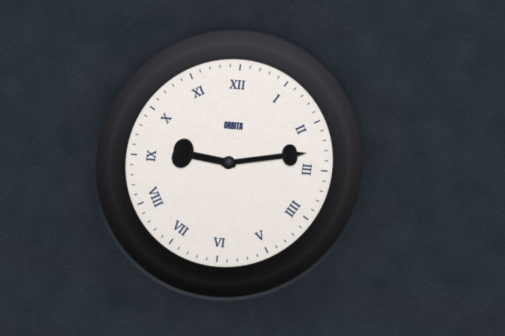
9 h 13 min
